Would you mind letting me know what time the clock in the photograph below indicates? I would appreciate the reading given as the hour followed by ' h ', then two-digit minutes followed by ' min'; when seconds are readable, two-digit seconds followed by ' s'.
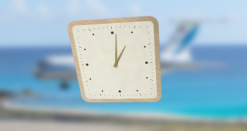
1 h 01 min
